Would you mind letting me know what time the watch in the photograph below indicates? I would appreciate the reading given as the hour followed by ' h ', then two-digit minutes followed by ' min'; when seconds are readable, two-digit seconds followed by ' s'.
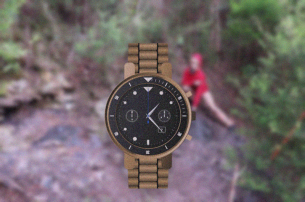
1 h 23 min
